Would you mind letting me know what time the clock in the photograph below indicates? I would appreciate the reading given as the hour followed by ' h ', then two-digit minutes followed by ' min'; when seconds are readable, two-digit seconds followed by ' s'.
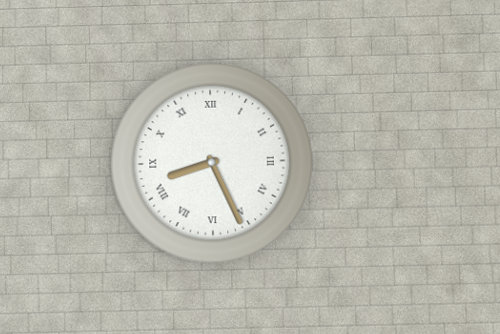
8 h 26 min
